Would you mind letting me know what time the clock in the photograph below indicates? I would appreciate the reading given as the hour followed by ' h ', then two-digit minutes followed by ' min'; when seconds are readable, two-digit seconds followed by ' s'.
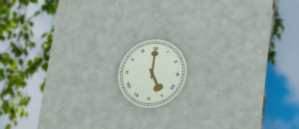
5 h 00 min
